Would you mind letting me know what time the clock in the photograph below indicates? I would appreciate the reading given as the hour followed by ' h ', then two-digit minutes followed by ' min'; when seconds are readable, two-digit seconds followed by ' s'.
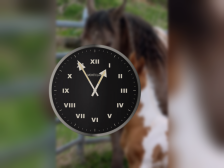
12 h 55 min
